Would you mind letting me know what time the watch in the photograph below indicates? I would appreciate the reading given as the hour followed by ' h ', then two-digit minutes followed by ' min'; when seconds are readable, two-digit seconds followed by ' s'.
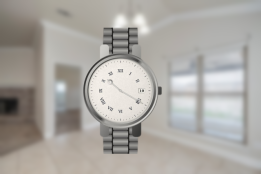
10 h 20 min
